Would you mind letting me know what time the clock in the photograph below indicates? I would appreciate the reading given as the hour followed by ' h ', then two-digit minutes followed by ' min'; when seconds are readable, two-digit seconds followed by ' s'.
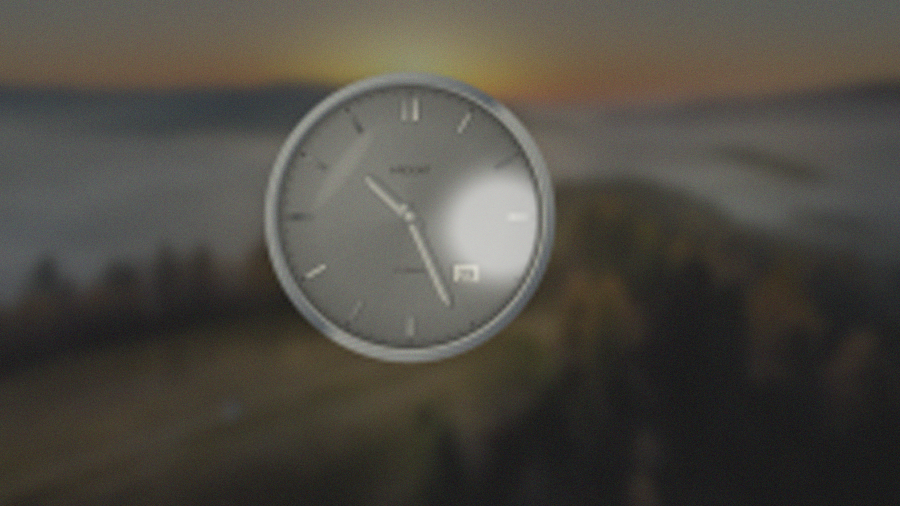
10 h 26 min
